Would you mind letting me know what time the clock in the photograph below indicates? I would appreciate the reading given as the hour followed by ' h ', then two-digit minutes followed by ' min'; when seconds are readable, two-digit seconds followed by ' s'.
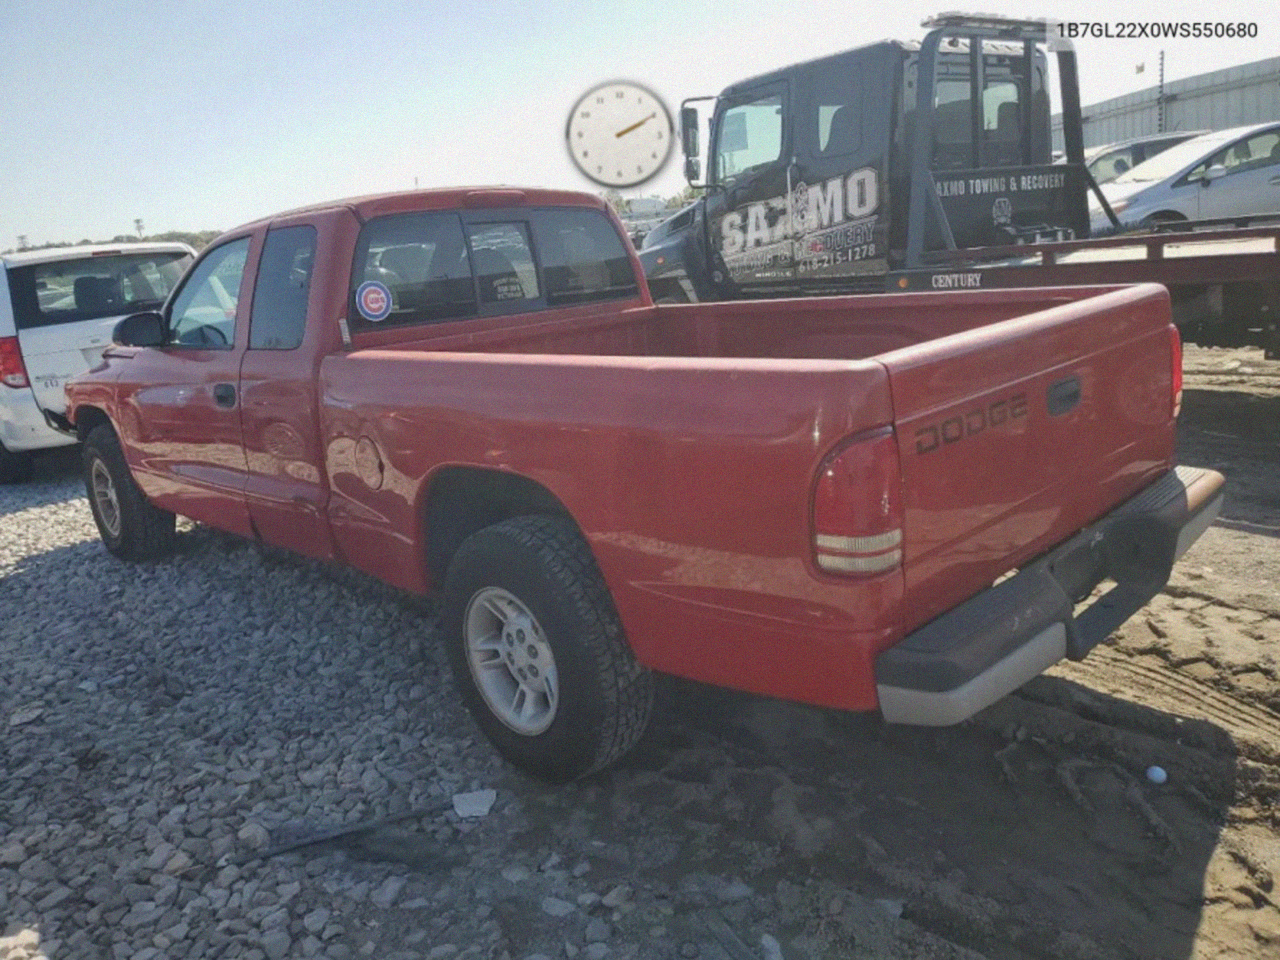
2 h 10 min
